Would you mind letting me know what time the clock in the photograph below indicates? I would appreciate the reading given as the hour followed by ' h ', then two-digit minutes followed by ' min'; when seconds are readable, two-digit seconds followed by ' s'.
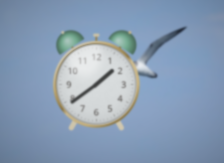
1 h 39 min
